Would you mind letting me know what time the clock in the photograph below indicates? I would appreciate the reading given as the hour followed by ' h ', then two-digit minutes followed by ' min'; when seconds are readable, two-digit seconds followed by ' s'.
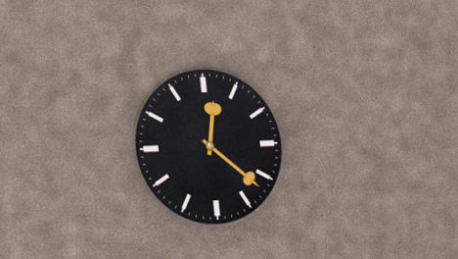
12 h 22 min
